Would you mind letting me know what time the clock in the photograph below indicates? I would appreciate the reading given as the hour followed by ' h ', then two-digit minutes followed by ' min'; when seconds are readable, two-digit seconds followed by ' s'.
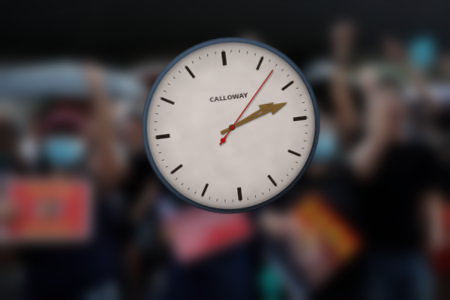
2 h 12 min 07 s
